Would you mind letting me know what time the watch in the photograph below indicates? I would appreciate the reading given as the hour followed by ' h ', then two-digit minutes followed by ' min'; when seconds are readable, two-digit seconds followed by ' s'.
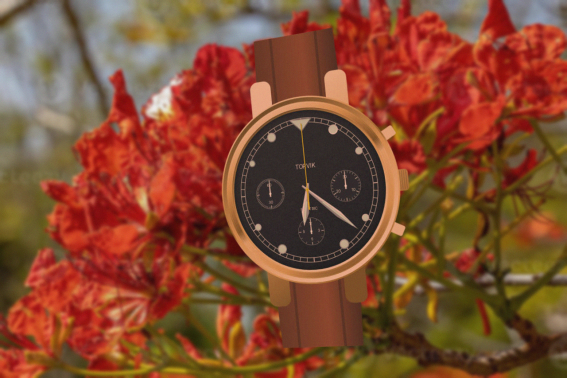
6 h 22 min
